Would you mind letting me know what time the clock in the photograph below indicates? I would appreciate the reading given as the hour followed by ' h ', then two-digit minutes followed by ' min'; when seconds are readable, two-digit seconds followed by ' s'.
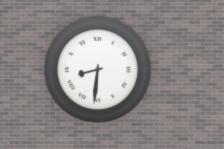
8 h 31 min
